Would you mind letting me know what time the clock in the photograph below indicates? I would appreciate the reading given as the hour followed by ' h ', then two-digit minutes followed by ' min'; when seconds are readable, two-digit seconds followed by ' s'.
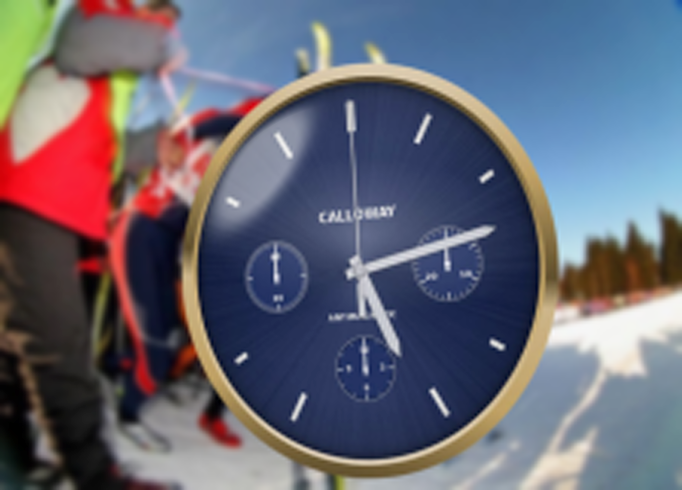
5 h 13 min
